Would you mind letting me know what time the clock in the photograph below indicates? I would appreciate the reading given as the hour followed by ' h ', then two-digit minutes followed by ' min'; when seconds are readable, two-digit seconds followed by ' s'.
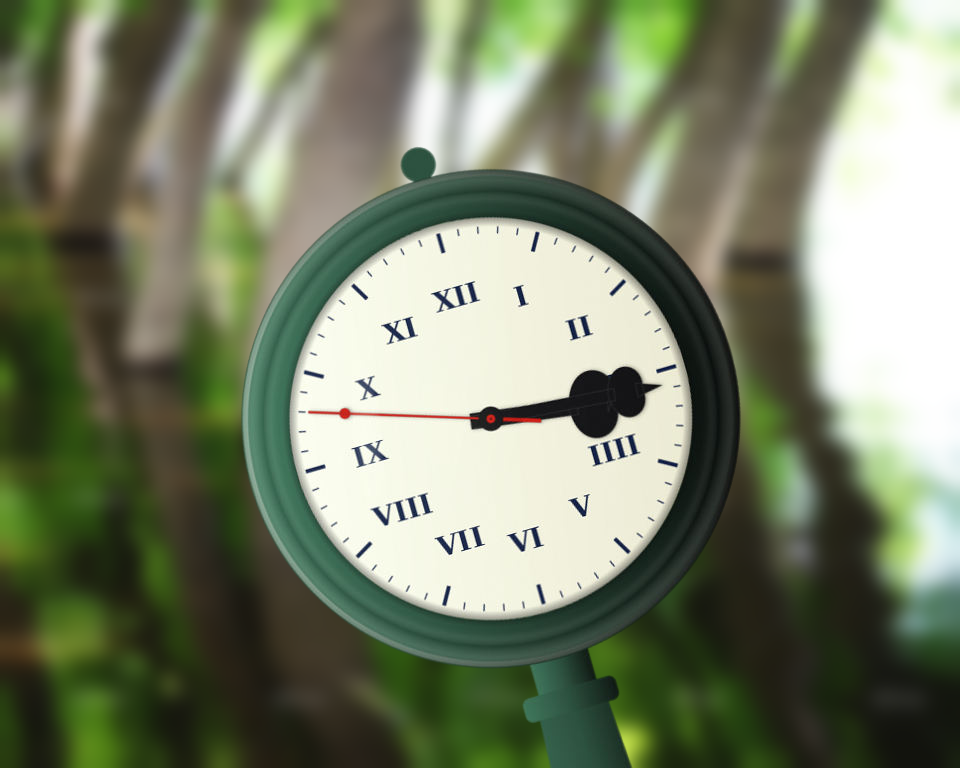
3 h 15 min 48 s
